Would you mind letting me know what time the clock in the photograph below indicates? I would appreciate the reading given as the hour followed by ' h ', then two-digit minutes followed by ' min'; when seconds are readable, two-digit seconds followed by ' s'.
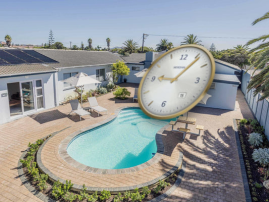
9 h 06 min
